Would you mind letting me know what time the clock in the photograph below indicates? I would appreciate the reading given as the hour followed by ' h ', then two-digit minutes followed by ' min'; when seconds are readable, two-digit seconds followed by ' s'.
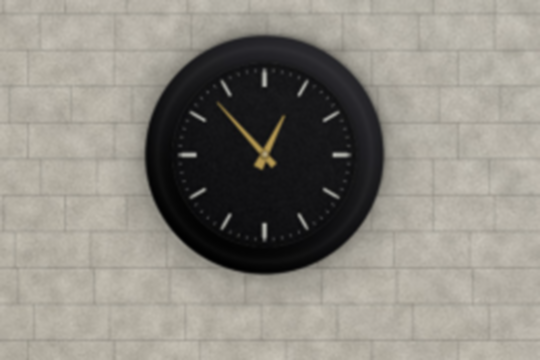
12 h 53 min
